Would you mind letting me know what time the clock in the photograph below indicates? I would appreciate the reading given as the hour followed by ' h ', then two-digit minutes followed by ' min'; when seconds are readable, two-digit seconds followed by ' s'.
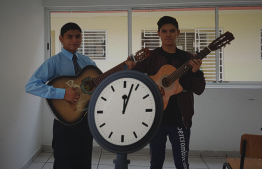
12 h 03 min
